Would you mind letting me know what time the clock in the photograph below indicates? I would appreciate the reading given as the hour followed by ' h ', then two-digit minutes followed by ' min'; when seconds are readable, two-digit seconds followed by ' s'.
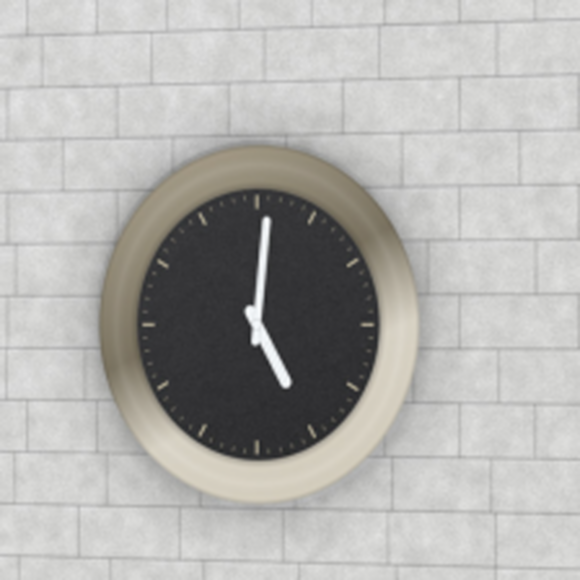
5 h 01 min
